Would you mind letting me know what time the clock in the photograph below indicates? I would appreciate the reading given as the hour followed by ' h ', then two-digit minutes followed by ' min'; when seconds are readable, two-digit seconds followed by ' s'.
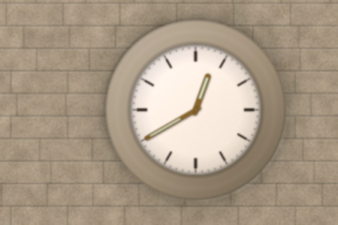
12 h 40 min
